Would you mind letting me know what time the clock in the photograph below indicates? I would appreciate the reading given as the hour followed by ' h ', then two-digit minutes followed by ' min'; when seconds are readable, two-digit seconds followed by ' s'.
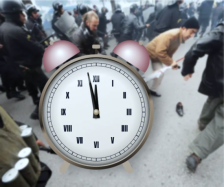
11 h 58 min
